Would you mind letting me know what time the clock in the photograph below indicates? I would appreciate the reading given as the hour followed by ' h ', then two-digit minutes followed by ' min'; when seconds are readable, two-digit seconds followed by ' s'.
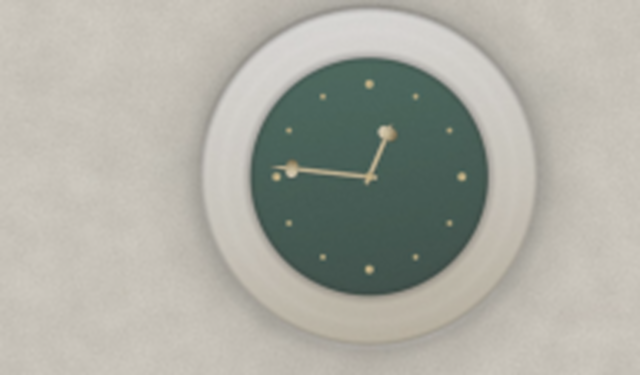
12 h 46 min
